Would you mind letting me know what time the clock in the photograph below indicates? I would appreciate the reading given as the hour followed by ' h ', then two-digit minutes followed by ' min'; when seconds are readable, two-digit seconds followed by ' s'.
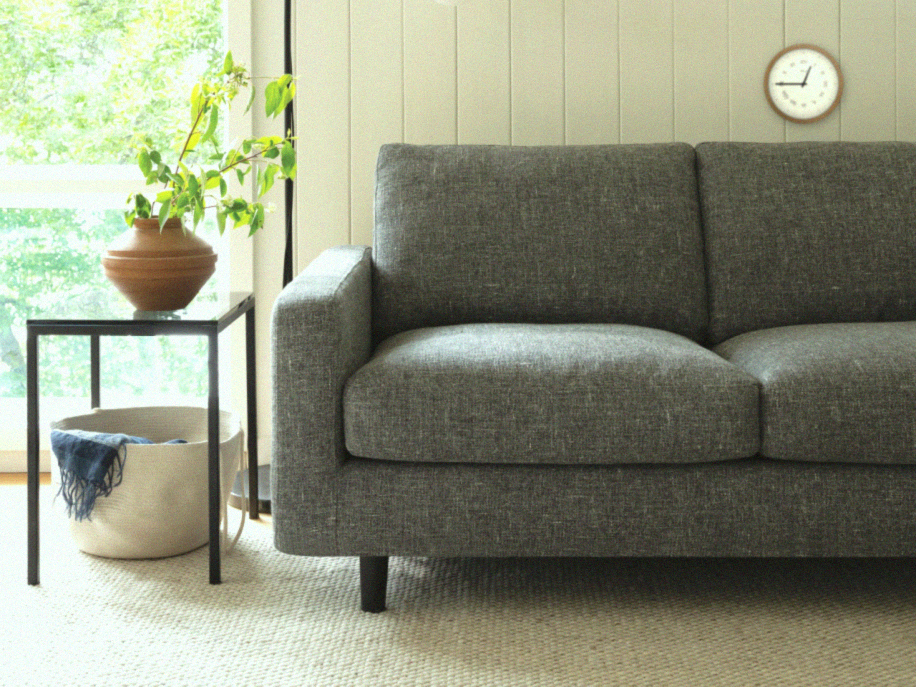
12 h 45 min
